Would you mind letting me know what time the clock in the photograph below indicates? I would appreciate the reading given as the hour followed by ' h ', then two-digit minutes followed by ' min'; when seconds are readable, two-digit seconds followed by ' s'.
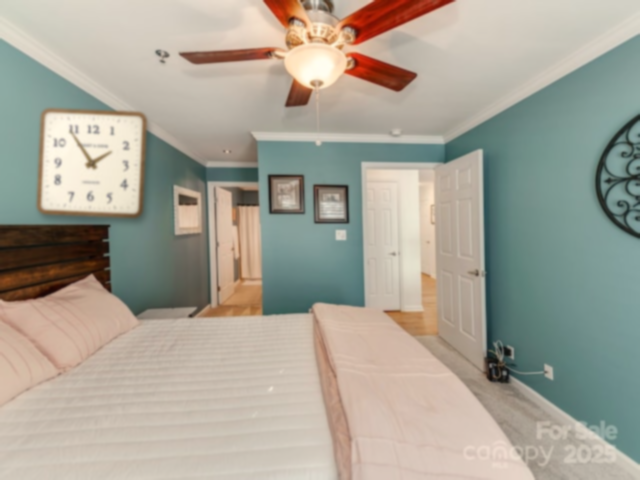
1 h 54 min
